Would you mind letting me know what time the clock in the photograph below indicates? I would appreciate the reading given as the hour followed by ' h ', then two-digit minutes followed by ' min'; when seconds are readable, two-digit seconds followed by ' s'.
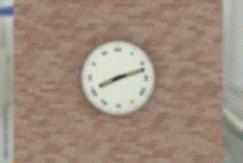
8 h 12 min
